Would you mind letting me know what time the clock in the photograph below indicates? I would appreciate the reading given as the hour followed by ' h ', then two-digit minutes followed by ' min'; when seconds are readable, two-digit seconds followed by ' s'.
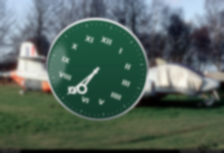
6 h 35 min
